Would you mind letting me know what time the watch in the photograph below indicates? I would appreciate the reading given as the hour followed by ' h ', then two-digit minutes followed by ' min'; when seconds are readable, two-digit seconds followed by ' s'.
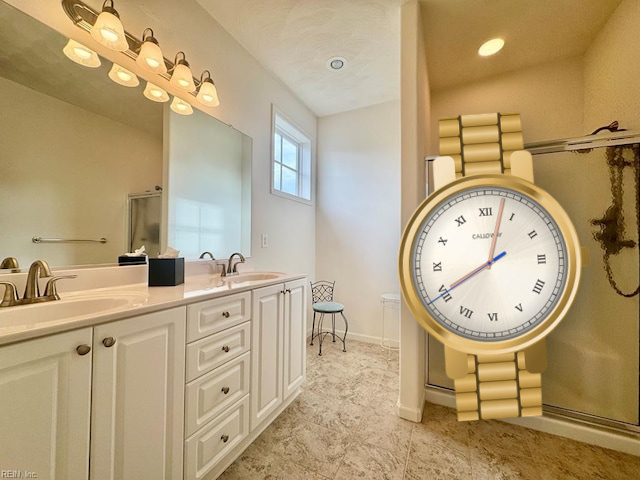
8 h 02 min 40 s
